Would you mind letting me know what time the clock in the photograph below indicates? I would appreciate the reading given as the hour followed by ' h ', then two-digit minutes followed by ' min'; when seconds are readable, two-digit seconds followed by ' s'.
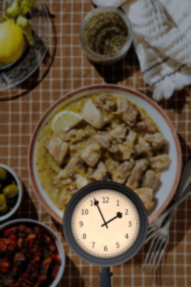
1 h 56 min
